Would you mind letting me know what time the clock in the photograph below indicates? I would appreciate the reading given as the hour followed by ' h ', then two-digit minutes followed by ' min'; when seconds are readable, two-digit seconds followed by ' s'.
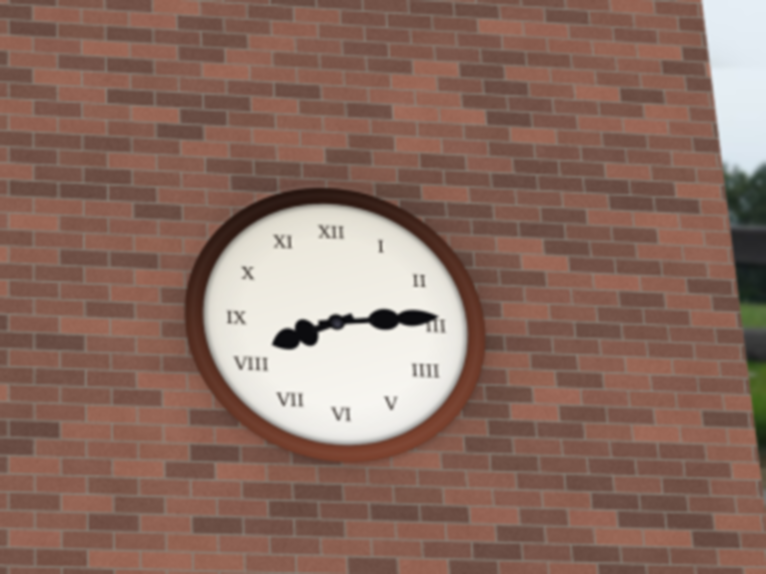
8 h 14 min
